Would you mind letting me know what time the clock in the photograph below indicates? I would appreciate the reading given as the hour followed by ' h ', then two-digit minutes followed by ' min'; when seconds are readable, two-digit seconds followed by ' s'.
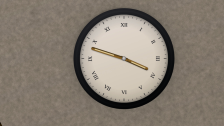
3 h 48 min
